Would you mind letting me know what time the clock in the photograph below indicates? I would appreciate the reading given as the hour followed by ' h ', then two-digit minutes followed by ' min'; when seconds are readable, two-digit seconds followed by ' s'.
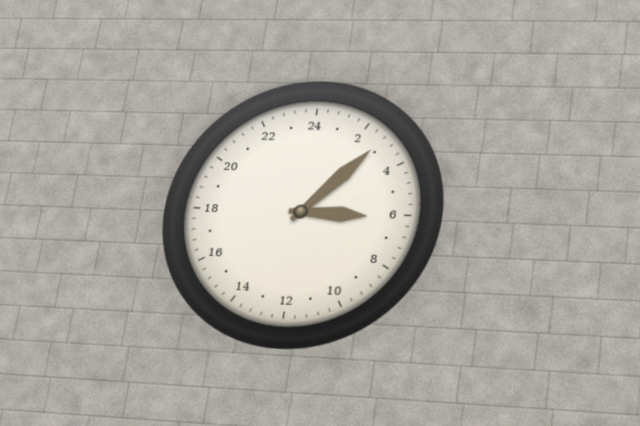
6 h 07 min
